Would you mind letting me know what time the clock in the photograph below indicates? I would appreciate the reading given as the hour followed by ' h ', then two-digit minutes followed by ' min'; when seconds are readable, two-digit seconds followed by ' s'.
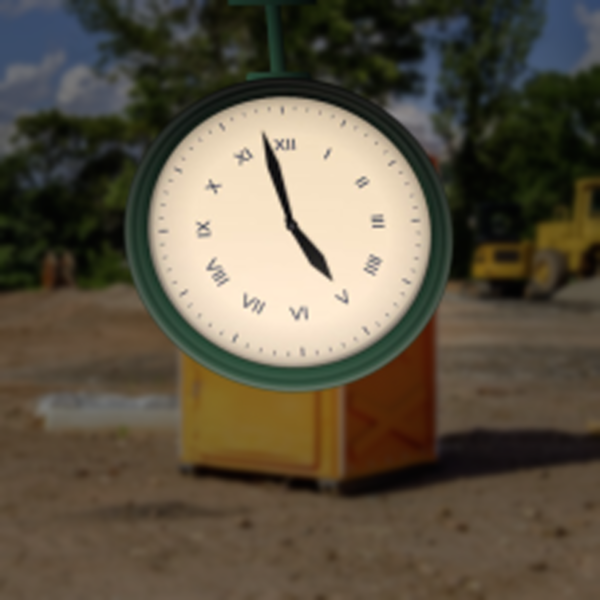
4 h 58 min
